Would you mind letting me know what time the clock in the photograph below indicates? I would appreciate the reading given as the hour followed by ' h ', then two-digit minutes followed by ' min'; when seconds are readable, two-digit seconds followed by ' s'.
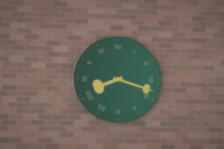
8 h 18 min
